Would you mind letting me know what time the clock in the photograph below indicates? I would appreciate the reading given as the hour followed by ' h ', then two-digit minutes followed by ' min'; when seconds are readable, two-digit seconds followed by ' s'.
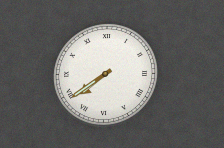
7 h 39 min
